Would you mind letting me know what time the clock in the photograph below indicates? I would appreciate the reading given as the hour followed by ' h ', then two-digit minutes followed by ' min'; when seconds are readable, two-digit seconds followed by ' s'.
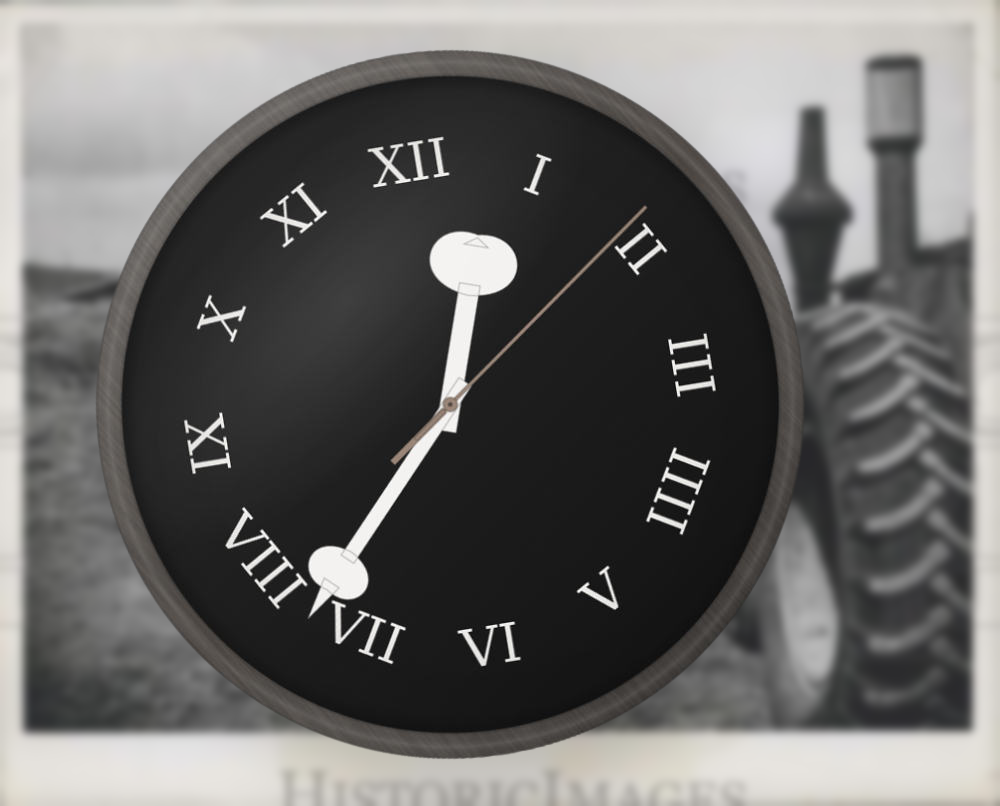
12 h 37 min 09 s
